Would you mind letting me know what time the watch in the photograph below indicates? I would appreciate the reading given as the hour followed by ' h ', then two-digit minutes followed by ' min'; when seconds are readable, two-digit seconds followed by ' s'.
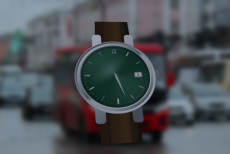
5 h 27 min
